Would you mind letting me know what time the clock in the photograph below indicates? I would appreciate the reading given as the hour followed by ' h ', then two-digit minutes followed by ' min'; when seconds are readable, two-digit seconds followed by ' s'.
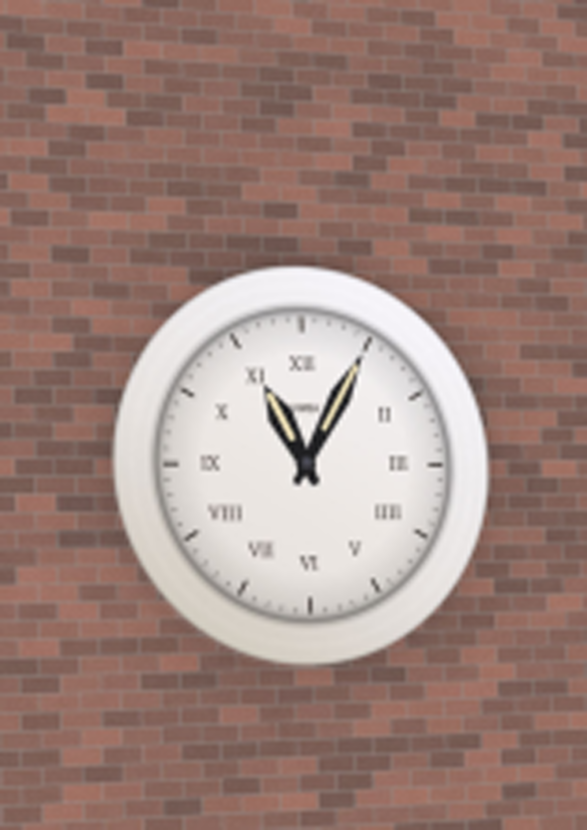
11 h 05 min
